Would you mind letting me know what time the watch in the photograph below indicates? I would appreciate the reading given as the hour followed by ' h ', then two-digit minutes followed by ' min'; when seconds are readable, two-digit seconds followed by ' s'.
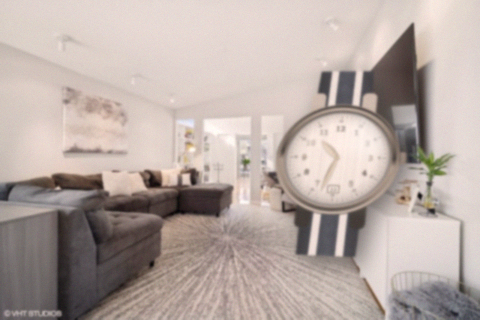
10 h 33 min
